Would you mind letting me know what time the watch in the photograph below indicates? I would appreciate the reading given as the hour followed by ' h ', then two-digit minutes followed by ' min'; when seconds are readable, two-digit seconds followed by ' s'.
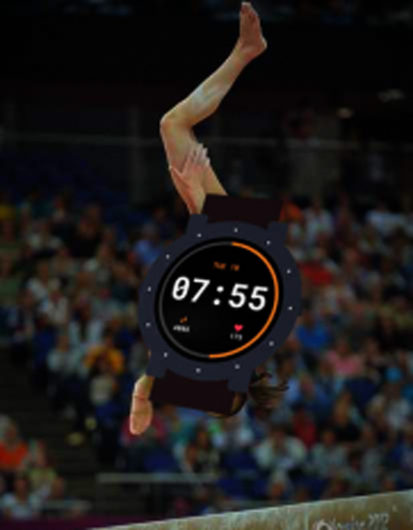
7 h 55 min
